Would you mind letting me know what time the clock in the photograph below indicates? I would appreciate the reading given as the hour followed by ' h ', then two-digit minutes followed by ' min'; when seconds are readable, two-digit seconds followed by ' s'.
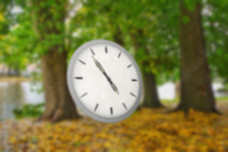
4 h 54 min
